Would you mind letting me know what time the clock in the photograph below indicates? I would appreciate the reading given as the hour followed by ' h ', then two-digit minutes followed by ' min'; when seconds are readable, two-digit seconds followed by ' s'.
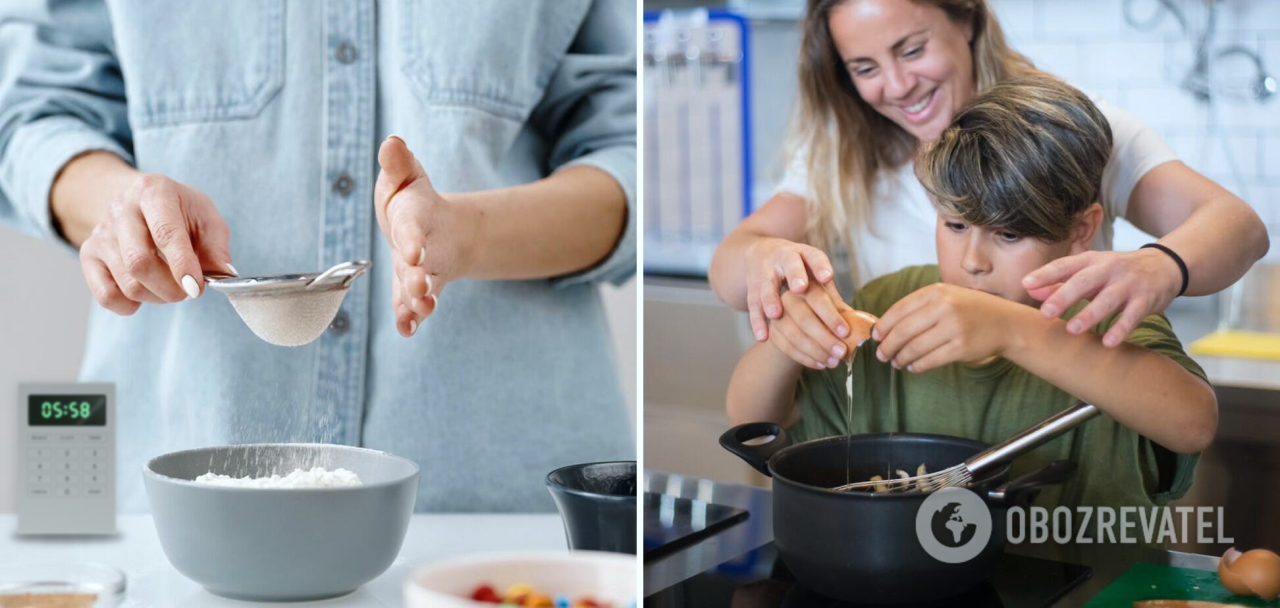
5 h 58 min
